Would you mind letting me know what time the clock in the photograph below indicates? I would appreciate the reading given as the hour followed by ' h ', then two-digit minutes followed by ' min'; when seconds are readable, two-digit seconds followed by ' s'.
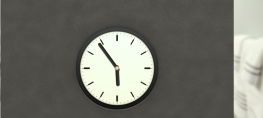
5 h 54 min
